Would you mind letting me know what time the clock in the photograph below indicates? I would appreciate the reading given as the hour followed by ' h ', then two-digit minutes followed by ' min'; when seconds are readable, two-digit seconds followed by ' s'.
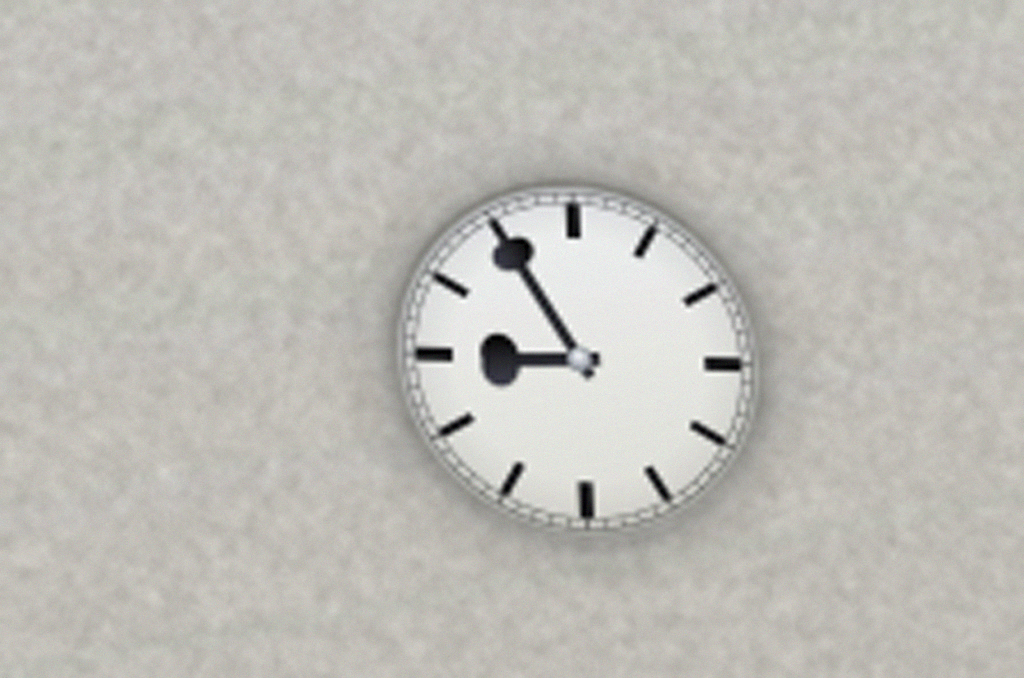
8 h 55 min
